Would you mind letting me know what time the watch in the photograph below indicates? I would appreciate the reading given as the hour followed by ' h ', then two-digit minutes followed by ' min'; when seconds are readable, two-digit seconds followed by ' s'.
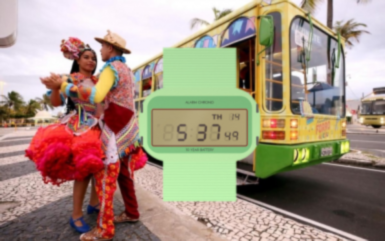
5 h 37 min 49 s
